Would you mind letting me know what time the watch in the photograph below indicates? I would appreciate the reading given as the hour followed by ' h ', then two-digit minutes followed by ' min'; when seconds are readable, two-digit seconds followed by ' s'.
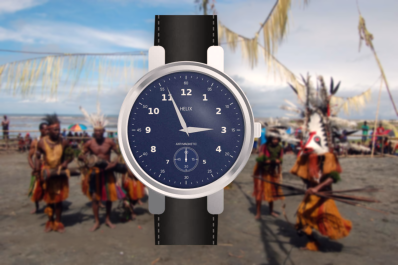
2 h 56 min
